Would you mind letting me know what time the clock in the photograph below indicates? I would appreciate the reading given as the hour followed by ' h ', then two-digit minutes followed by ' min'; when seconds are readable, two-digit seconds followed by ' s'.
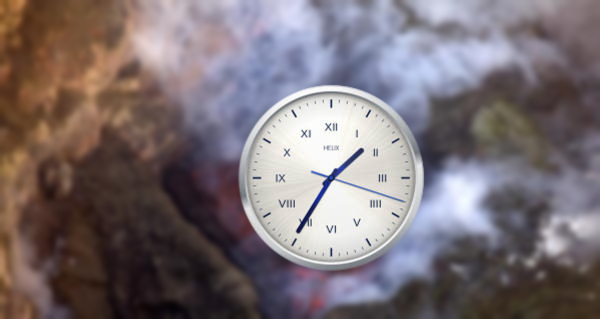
1 h 35 min 18 s
